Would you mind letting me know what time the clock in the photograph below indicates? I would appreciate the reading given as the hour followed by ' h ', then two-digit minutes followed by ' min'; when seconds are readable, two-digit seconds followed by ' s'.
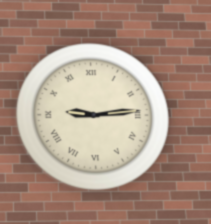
9 h 14 min
